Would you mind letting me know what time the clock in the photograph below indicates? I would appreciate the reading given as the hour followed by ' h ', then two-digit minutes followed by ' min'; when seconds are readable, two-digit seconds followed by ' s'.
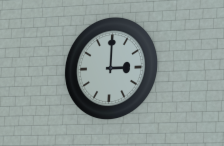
3 h 00 min
